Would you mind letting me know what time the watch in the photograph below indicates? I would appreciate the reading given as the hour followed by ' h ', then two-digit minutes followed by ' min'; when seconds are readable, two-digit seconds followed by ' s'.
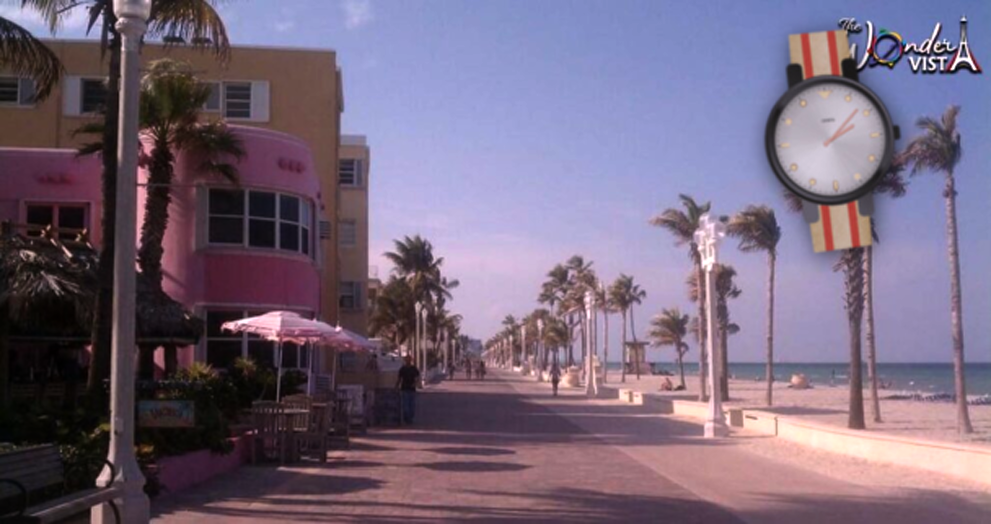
2 h 08 min
